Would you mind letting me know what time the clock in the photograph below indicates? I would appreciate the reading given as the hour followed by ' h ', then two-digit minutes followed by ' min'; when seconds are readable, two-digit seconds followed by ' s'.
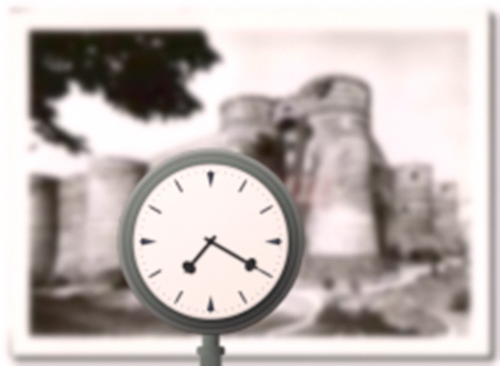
7 h 20 min
